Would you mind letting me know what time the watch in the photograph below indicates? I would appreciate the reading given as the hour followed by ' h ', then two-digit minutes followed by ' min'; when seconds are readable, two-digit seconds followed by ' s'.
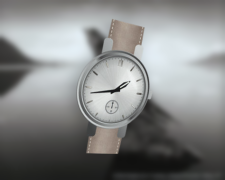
1 h 43 min
